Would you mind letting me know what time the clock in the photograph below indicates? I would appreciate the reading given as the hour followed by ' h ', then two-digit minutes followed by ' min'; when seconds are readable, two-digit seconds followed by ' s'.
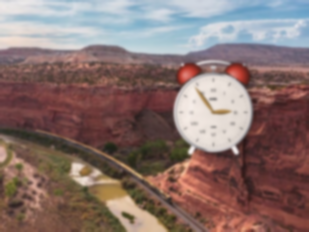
2 h 54 min
